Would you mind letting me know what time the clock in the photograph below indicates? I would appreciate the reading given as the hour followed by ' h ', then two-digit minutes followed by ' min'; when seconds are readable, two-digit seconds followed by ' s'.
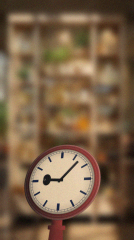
9 h 07 min
